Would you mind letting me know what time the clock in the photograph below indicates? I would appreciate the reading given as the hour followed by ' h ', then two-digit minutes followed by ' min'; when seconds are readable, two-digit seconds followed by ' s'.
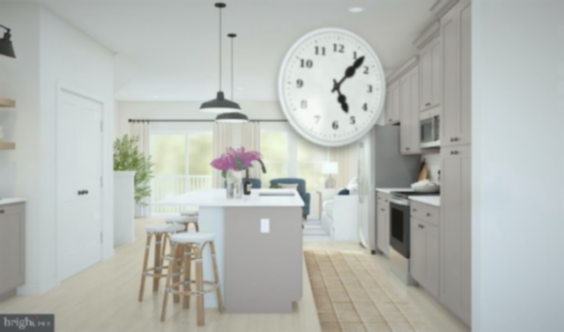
5 h 07 min
